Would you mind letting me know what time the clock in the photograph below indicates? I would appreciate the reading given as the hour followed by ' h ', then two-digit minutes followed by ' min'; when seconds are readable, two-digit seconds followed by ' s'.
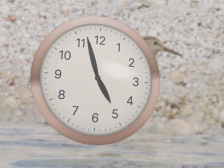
4 h 57 min
